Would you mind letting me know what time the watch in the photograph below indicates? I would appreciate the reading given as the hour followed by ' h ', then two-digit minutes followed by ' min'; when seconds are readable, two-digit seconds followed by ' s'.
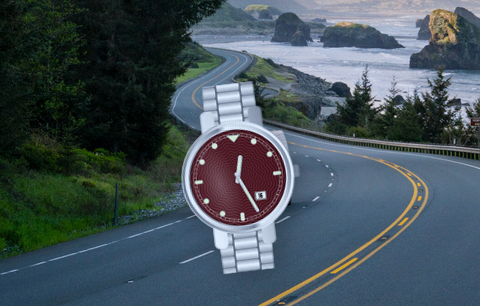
12 h 26 min
